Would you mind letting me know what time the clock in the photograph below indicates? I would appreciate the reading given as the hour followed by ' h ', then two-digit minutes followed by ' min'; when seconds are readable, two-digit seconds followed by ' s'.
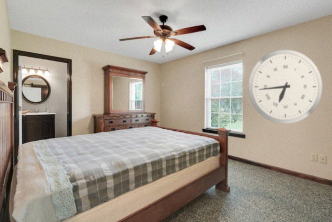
6 h 44 min
